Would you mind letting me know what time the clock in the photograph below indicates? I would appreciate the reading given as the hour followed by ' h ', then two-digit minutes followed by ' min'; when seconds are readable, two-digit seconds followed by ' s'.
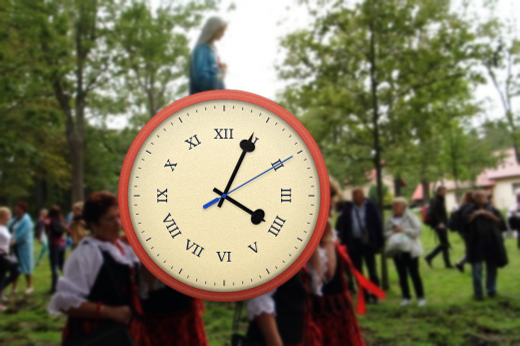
4 h 04 min 10 s
